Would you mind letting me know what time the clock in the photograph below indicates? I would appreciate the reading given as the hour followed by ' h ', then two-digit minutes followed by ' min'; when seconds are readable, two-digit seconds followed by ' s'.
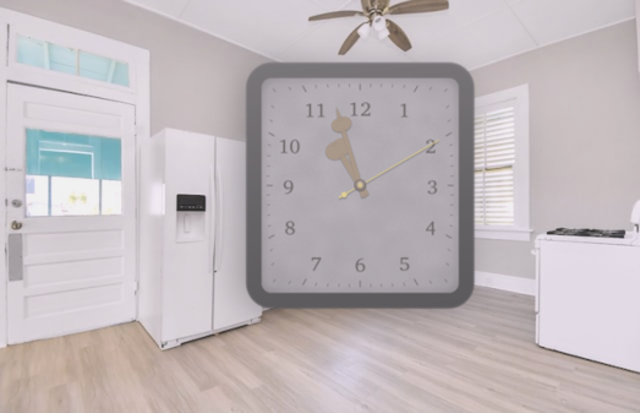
10 h 57 min 10 s
